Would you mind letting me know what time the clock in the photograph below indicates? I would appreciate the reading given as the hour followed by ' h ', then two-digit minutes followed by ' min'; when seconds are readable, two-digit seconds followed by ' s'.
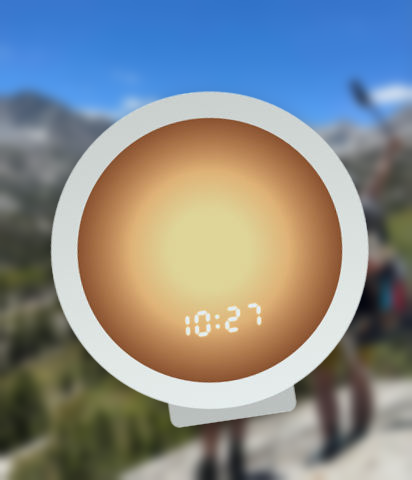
10 h 27 min
